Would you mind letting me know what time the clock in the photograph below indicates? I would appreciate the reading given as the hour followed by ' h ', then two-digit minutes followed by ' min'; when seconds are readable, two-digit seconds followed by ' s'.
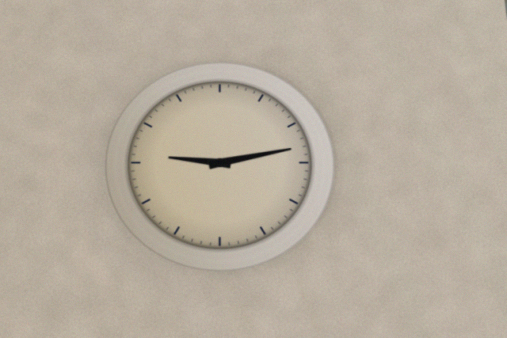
9 h 13 min
